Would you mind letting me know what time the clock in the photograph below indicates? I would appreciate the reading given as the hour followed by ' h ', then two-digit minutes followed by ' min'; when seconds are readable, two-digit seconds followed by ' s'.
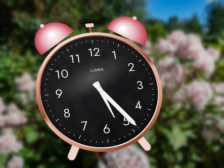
5 h 24 min
